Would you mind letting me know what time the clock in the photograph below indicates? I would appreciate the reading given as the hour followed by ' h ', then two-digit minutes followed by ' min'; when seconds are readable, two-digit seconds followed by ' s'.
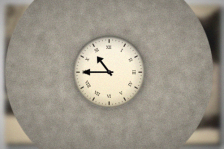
10 h 45 min
